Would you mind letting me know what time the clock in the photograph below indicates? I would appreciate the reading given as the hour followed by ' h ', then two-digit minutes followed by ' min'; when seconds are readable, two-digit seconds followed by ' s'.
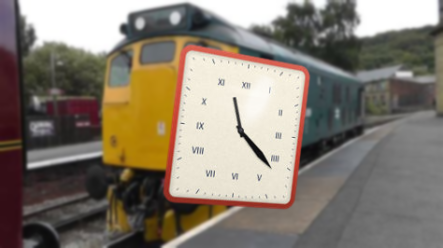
11 h 22 min
